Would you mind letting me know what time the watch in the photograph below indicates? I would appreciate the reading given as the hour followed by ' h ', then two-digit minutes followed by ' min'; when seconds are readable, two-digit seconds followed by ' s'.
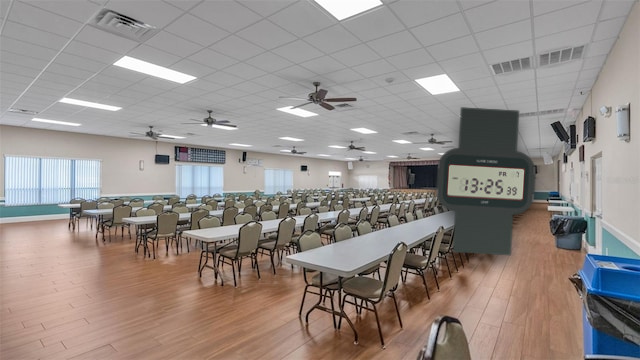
13 h 25 min
